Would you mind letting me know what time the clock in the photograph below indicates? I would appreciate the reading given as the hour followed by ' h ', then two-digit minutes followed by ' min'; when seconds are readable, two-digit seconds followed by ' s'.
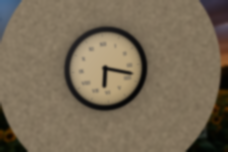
6 h 18 min
